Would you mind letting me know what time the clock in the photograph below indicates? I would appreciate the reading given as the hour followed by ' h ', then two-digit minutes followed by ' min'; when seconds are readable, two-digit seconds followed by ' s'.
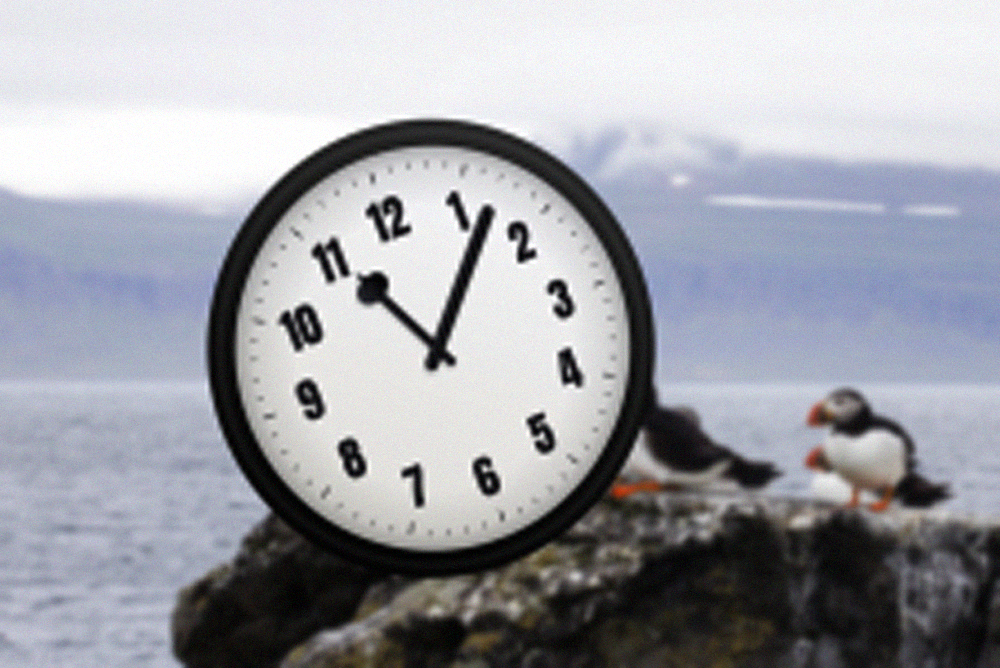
11 h 07 min
